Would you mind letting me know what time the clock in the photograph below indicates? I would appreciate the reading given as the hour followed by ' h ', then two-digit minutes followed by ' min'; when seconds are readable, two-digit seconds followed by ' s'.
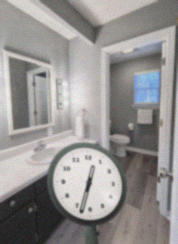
12 h 33 min
